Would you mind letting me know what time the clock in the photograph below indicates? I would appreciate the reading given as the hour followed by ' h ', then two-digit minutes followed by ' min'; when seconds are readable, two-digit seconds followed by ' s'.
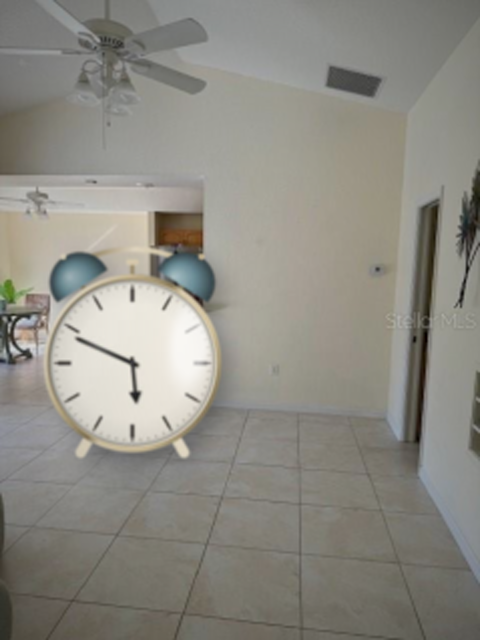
5 h 49 min
